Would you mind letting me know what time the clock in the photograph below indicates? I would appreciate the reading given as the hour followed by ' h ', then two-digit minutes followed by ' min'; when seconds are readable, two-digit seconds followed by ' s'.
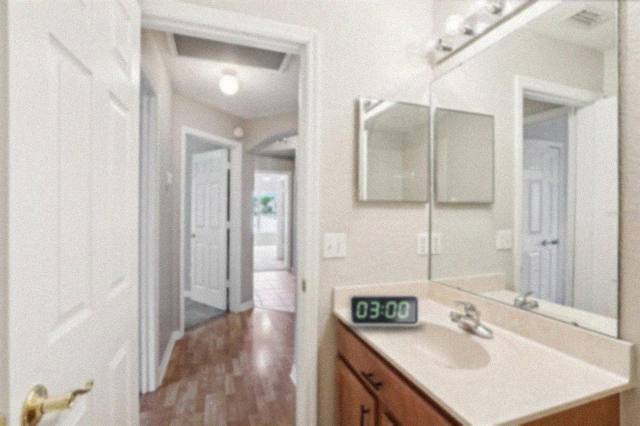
3 h 00 min
